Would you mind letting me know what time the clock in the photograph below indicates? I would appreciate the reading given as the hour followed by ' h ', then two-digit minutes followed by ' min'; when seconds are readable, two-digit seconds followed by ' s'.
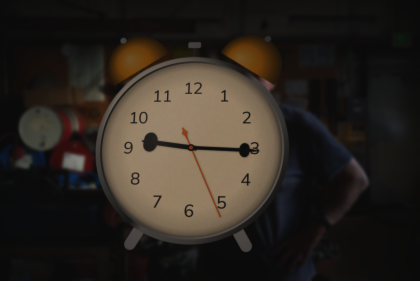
9 h 15 min 26 s
